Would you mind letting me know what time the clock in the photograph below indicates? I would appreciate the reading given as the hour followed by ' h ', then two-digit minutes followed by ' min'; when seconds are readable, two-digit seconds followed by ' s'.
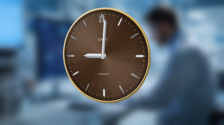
9 h 01 min
